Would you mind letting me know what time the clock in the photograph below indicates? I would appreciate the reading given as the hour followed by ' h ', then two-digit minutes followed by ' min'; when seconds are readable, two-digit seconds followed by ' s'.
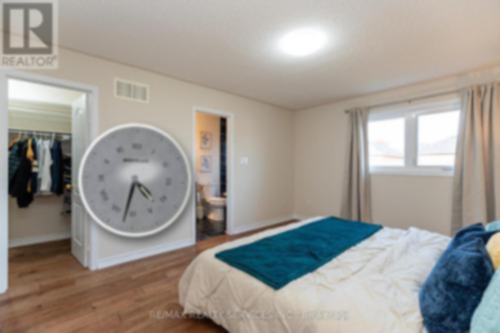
4 h 32 min
